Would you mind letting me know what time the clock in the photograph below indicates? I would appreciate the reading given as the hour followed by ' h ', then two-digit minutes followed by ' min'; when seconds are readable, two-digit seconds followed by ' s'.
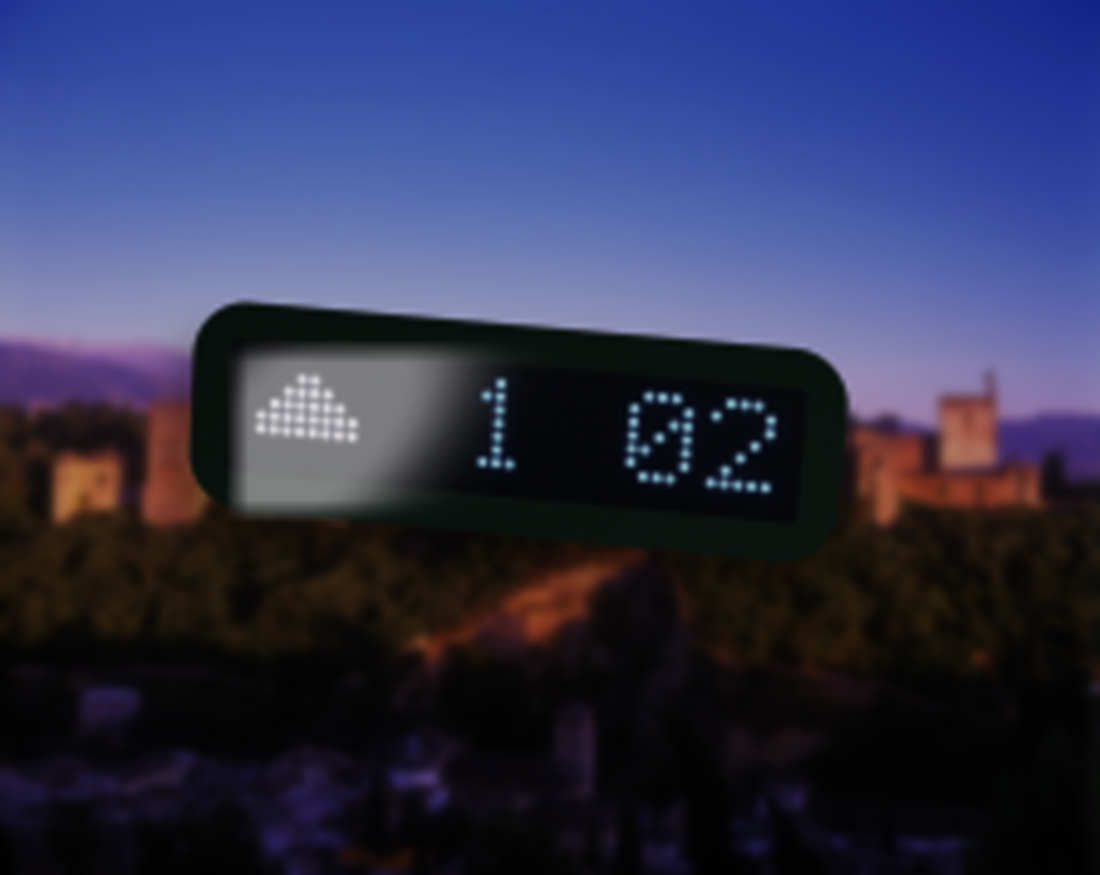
1 h 02 min
